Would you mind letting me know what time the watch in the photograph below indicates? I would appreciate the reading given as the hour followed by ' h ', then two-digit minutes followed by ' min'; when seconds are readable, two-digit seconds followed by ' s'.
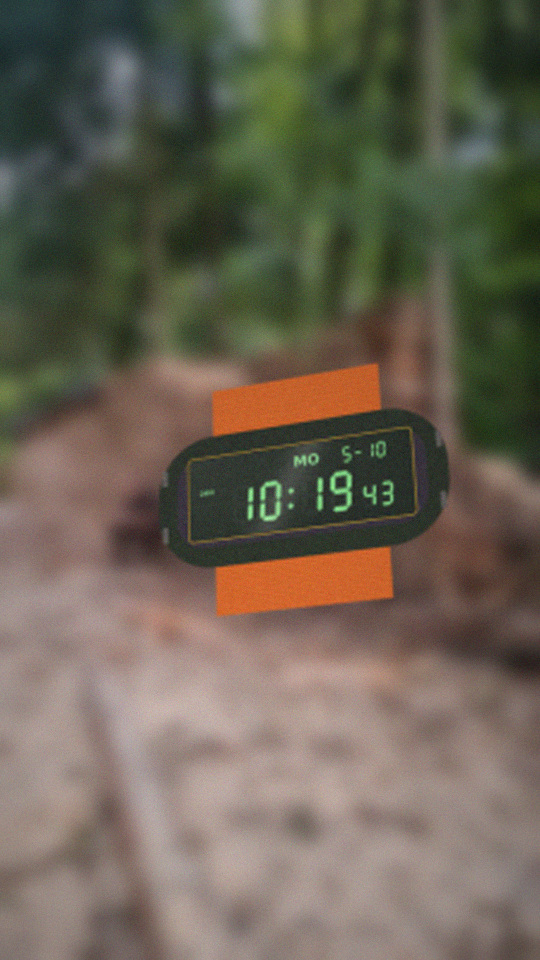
10 h 19 min 43 s
